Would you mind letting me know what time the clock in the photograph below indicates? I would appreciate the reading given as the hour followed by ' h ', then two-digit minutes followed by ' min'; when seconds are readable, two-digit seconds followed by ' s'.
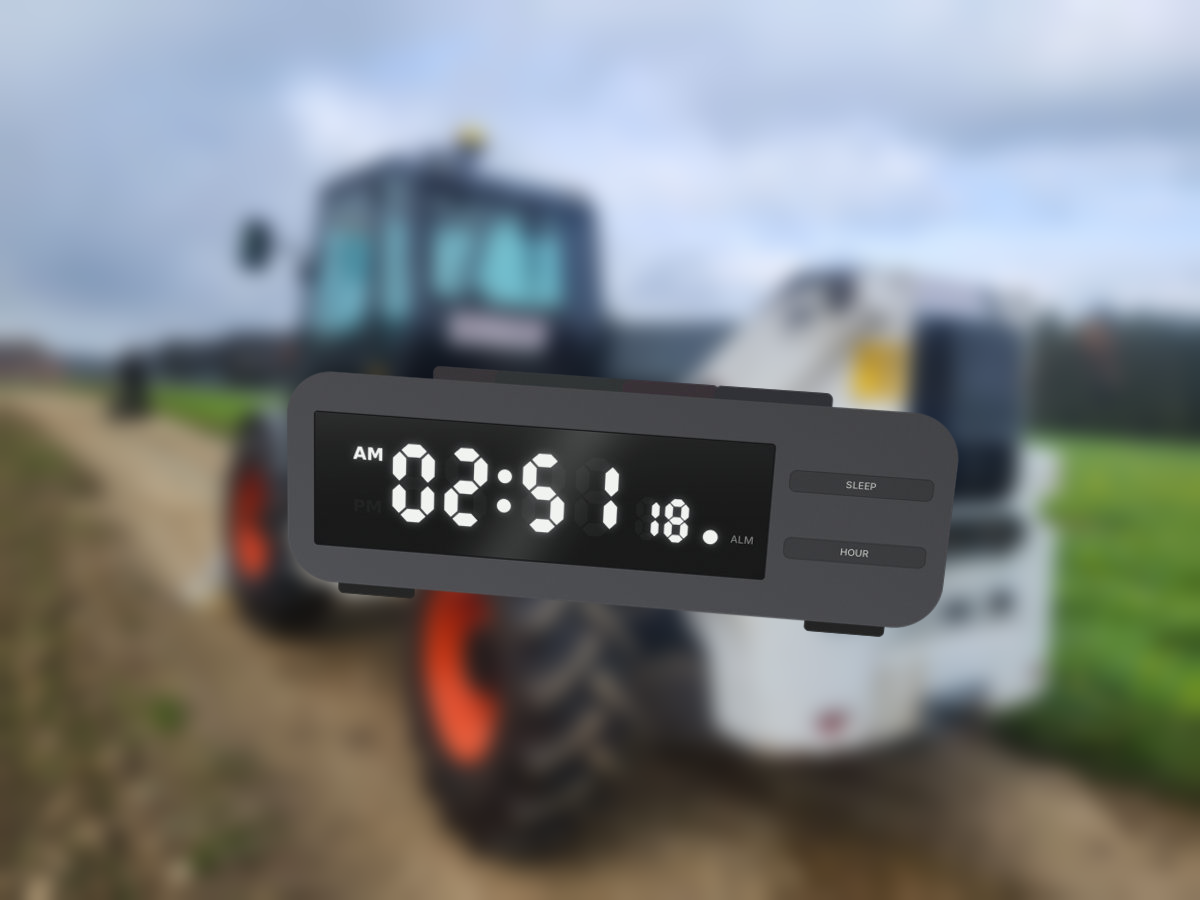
2 h 51 min 18 s
